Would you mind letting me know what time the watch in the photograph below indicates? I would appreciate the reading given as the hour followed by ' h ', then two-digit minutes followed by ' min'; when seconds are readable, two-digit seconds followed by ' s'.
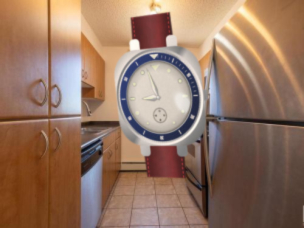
8 h 57 min
